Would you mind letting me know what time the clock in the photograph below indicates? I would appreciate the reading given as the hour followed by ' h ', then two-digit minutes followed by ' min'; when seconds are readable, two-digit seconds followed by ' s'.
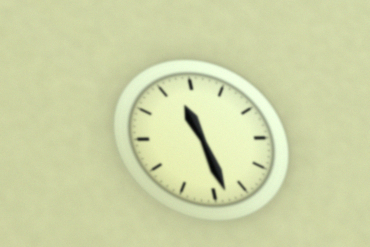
11 h 28 min
